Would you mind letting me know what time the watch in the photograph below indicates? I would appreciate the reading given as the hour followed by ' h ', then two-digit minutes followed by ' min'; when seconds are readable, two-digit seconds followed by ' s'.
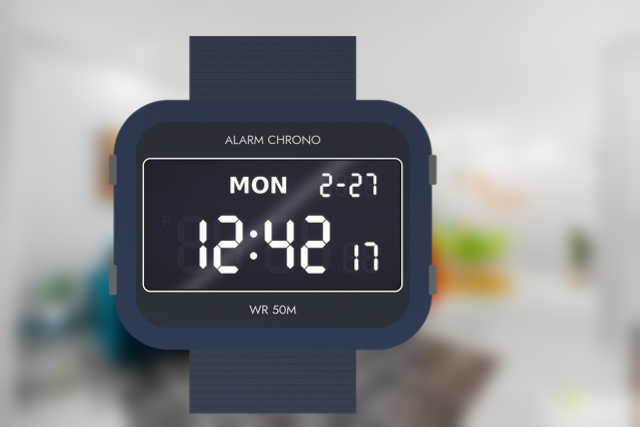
12 h 42 min 17 s
